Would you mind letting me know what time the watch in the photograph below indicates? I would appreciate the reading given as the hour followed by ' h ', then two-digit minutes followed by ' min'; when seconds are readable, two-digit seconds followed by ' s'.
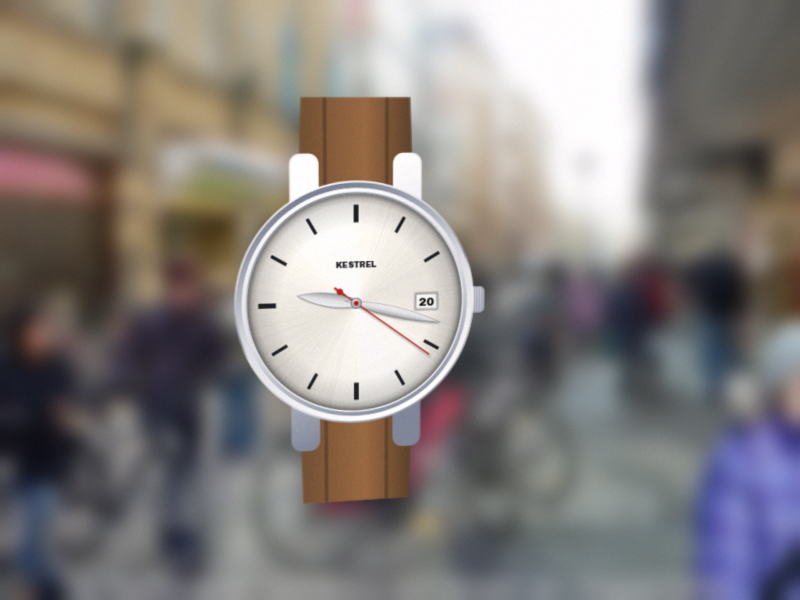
9 h 17 min 21 s
